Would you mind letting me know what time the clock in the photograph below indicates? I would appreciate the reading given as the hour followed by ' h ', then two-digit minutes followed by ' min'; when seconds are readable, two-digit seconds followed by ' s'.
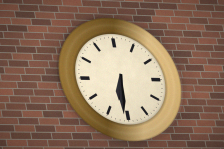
6 h 31 min
